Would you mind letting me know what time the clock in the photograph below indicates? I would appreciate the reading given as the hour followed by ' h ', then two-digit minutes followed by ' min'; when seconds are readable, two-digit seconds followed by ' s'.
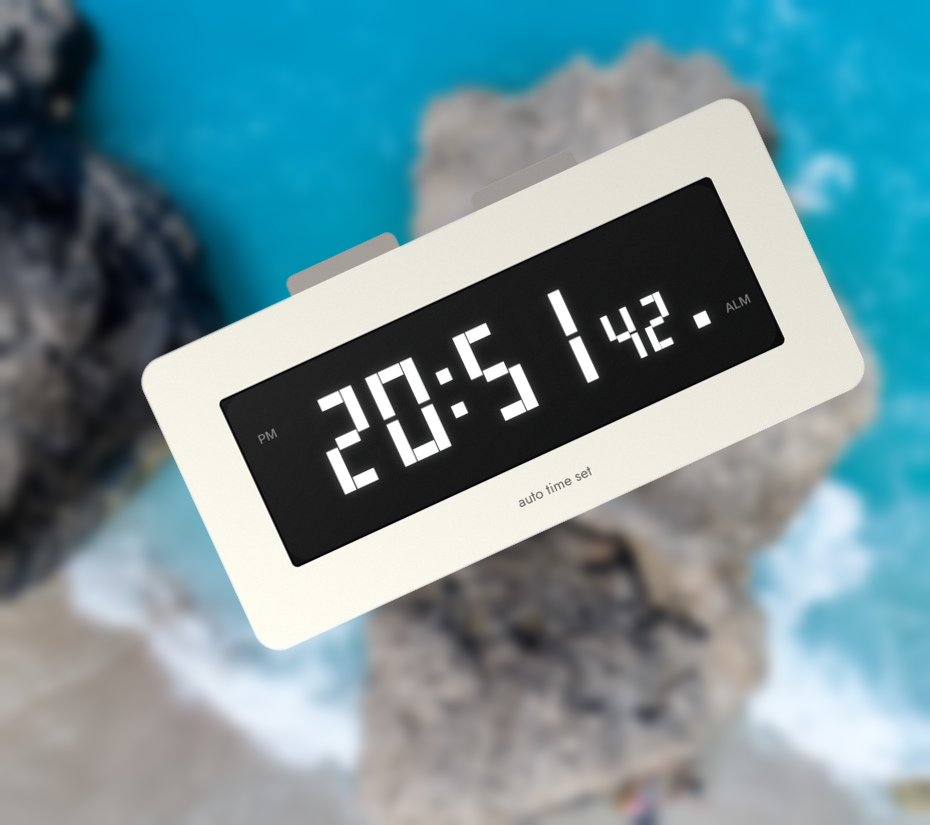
20 h 51 min 42 s
